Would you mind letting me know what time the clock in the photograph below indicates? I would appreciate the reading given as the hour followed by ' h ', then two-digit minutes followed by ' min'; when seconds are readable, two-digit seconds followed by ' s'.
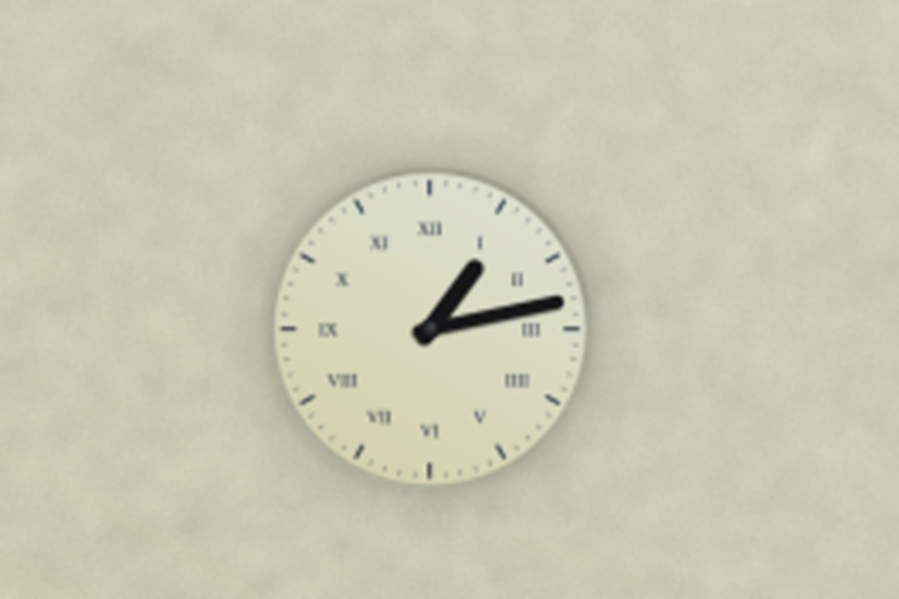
1 h 13 min
